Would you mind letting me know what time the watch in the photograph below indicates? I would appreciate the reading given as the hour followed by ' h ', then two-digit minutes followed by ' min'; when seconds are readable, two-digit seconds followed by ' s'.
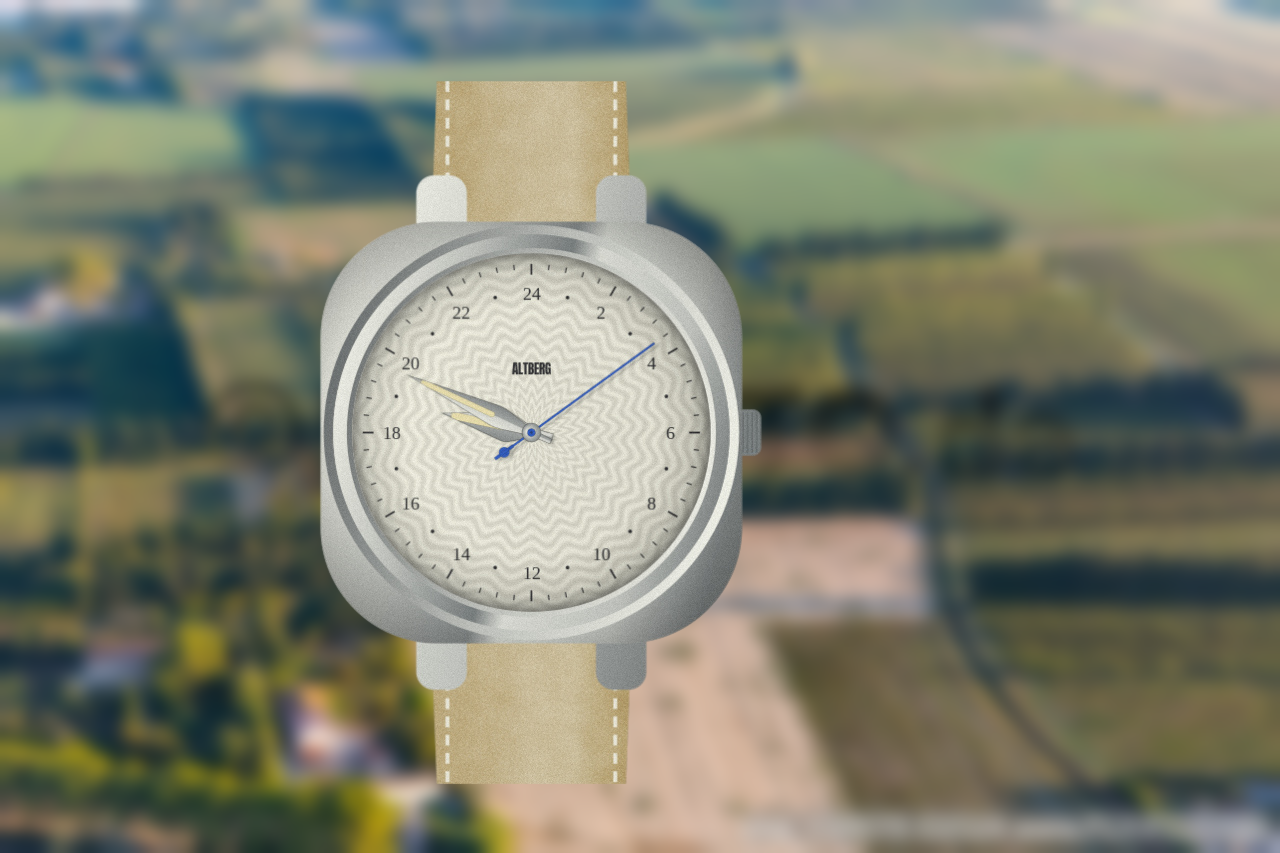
18 h 49 min 09 s
